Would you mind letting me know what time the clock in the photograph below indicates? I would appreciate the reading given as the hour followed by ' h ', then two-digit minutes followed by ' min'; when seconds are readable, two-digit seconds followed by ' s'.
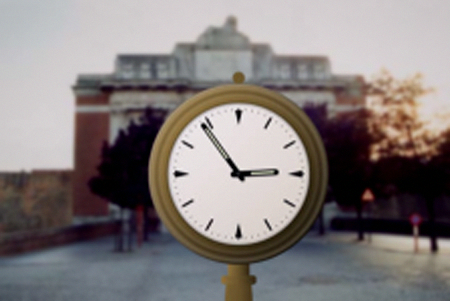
2 h 54 min
